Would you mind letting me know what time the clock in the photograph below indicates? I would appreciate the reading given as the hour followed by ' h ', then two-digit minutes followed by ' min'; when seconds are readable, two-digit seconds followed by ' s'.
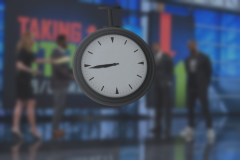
8 h 44 min
